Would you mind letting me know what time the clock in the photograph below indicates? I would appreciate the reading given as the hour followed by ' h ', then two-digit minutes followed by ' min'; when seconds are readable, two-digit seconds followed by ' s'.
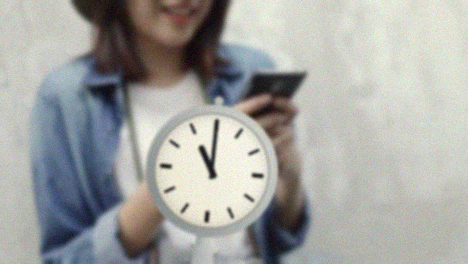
11 h 00 min
